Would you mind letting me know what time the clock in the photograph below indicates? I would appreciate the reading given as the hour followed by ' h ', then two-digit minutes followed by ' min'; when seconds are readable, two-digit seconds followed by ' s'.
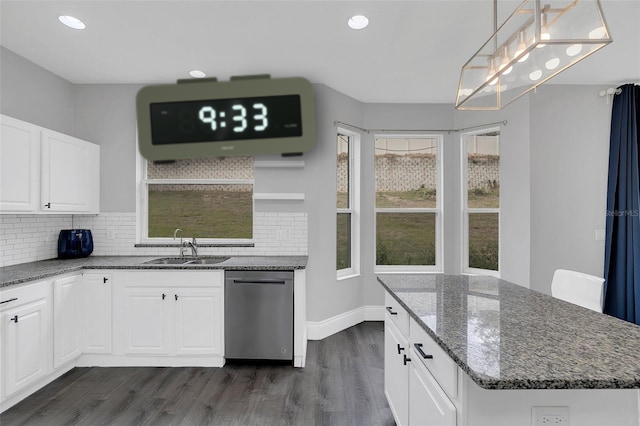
9 h 33 min
